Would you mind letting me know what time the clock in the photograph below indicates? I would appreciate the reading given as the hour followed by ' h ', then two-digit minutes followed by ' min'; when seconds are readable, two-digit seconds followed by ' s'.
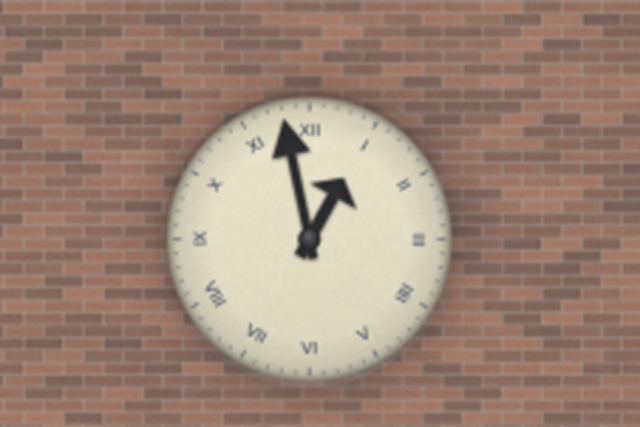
12 h 58 min
